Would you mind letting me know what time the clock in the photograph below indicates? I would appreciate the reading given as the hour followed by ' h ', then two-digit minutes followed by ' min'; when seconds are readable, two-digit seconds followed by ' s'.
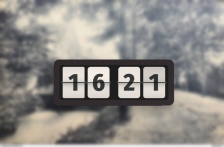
16 h 21 min
